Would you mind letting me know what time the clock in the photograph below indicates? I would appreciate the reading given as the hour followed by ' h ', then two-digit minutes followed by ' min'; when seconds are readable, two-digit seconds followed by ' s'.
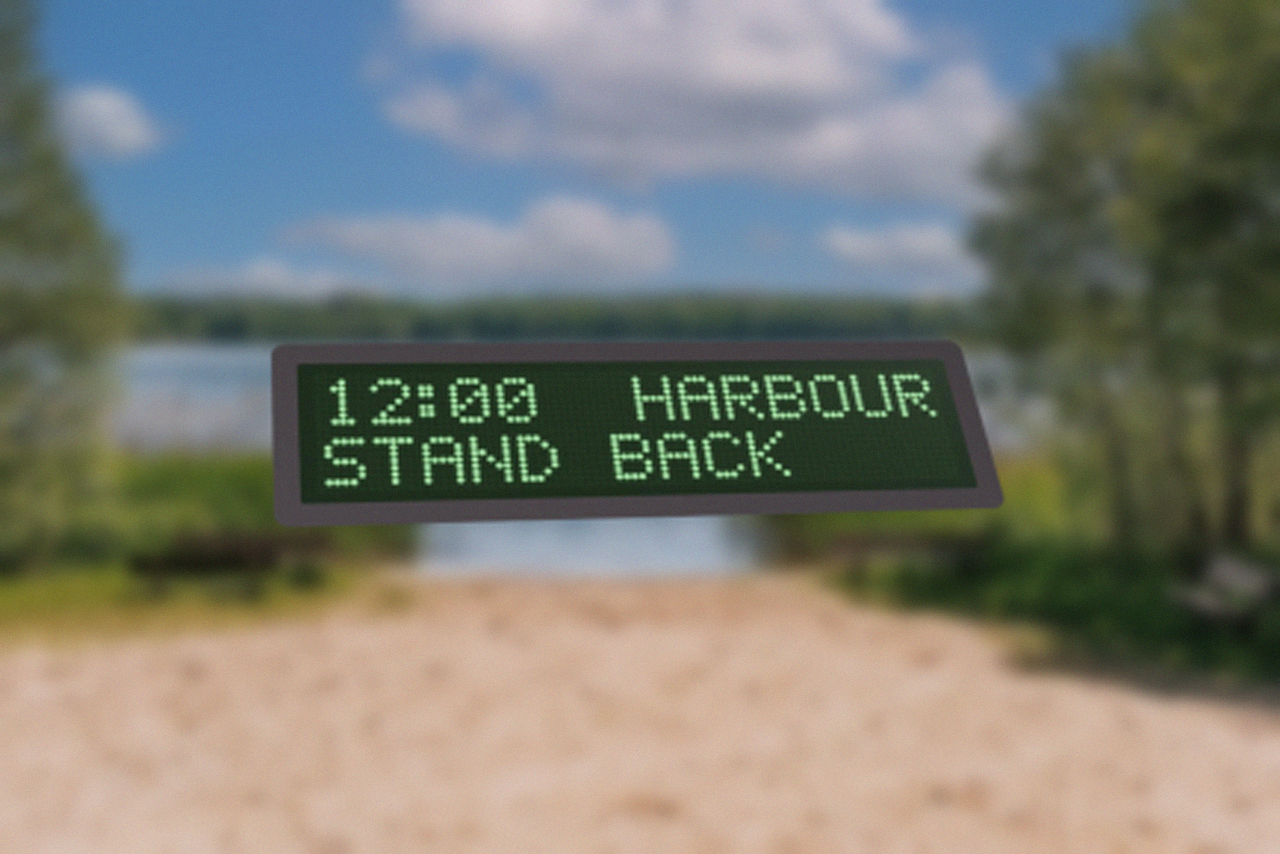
12 h 00 min
